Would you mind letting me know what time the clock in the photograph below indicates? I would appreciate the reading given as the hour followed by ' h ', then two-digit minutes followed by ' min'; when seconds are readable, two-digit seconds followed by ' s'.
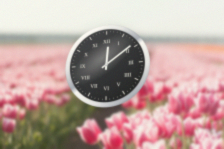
12 h 09 min
